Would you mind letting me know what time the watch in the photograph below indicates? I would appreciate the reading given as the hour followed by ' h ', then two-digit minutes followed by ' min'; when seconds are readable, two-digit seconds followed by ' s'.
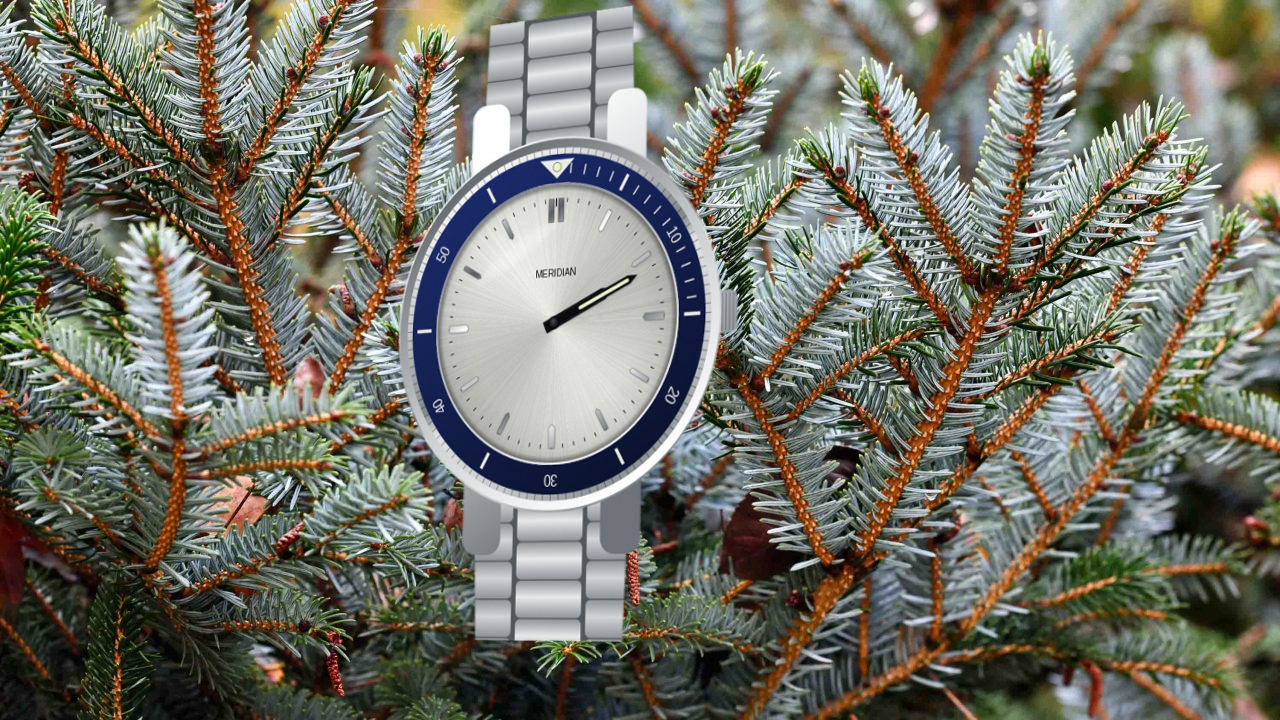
2 h 11 min
